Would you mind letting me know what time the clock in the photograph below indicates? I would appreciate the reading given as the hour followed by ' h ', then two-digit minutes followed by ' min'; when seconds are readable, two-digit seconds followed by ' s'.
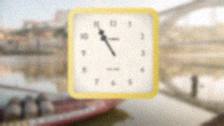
10 h 55 min
